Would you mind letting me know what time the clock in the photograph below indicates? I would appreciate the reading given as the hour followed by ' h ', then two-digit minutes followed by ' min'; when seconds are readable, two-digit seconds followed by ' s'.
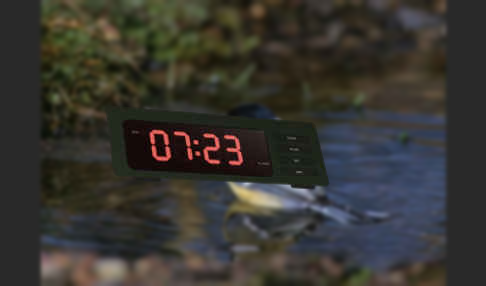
7 h 23 min
